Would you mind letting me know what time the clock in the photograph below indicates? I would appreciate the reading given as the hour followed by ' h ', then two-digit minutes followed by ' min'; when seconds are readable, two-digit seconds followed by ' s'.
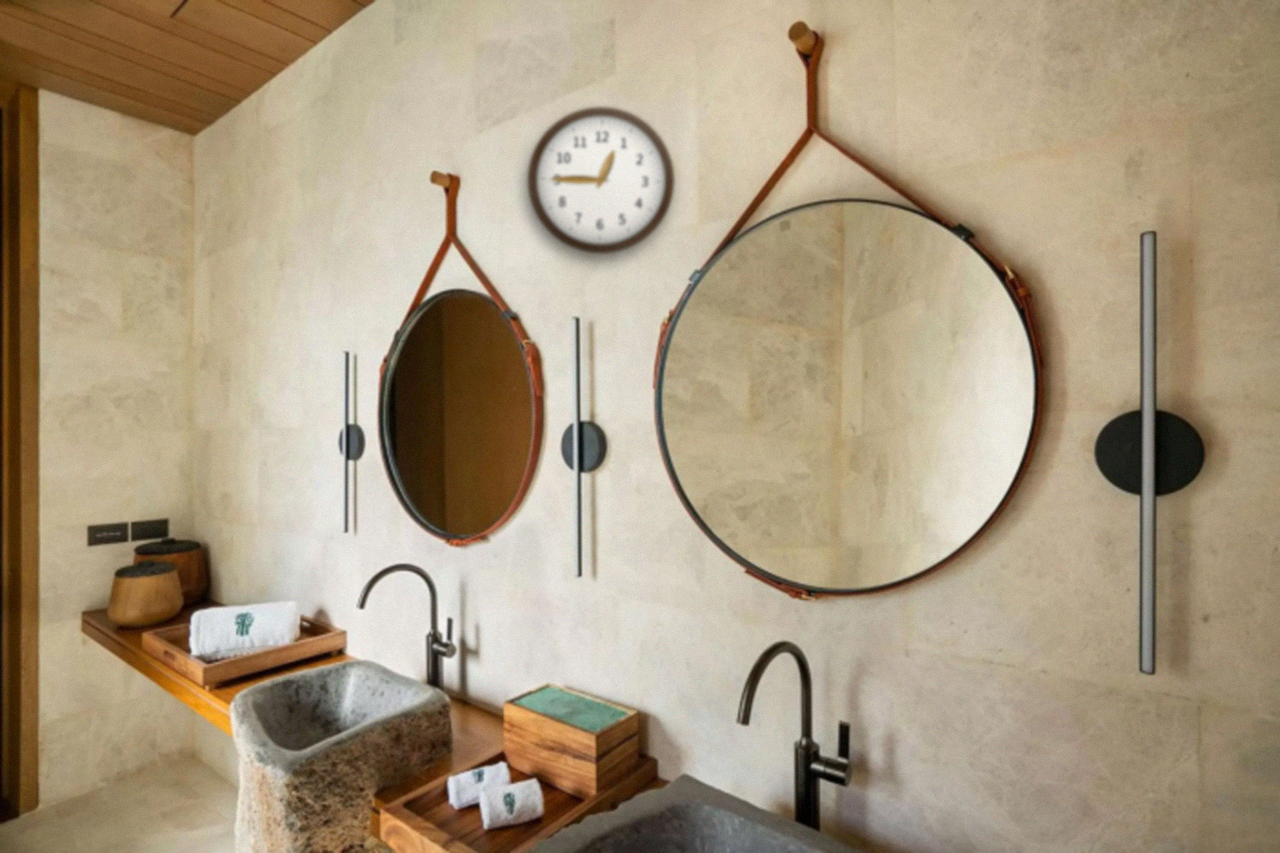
12 h 45 min
